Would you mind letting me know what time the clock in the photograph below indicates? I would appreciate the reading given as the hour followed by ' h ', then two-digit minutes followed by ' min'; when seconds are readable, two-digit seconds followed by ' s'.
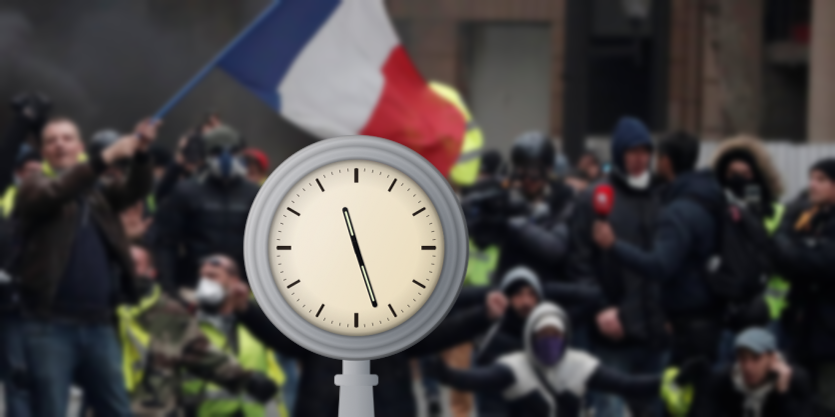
11 h 27 min
